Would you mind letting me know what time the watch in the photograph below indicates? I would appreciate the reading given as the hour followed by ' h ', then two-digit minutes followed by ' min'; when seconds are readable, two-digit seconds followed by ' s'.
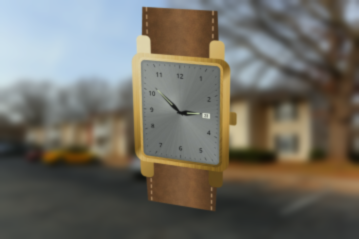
2 h 52 min
